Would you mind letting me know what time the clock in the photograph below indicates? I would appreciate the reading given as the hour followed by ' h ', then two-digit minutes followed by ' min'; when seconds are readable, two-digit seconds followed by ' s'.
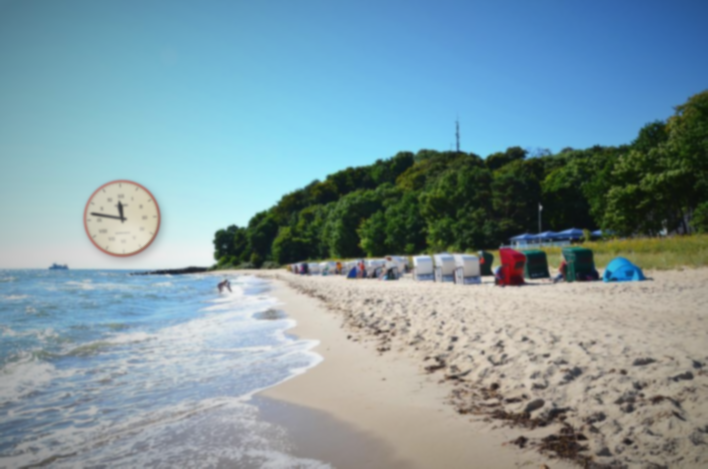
11 h 47 min
